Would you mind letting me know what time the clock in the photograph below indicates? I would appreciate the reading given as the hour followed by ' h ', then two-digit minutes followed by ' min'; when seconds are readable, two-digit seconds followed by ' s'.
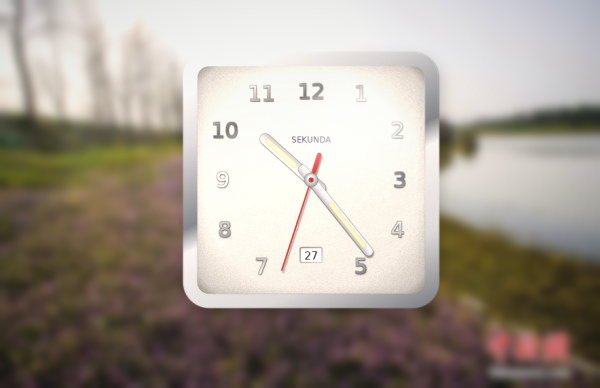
10 h 23 min 33 s
